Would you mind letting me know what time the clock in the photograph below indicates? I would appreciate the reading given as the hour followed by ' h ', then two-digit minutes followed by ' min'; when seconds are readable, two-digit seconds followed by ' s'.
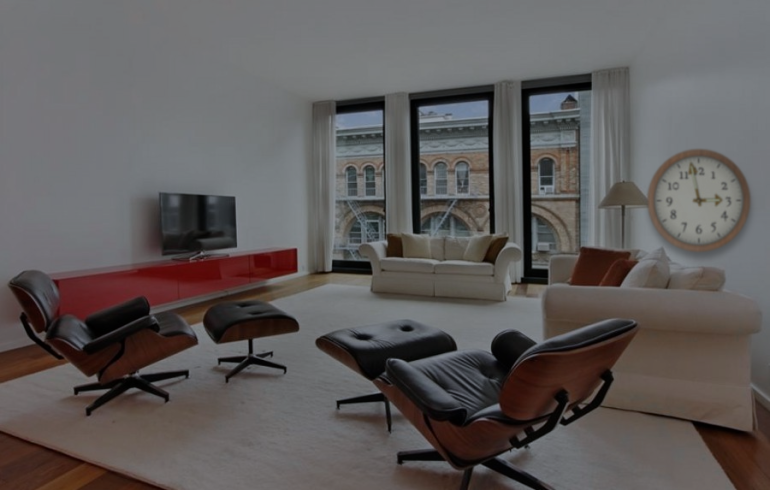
2 h 58 min
